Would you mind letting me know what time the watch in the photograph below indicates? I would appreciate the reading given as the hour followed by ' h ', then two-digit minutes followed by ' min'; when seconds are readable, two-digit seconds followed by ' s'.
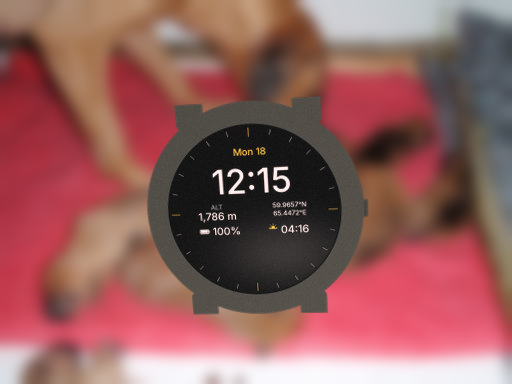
12 h 15 min
